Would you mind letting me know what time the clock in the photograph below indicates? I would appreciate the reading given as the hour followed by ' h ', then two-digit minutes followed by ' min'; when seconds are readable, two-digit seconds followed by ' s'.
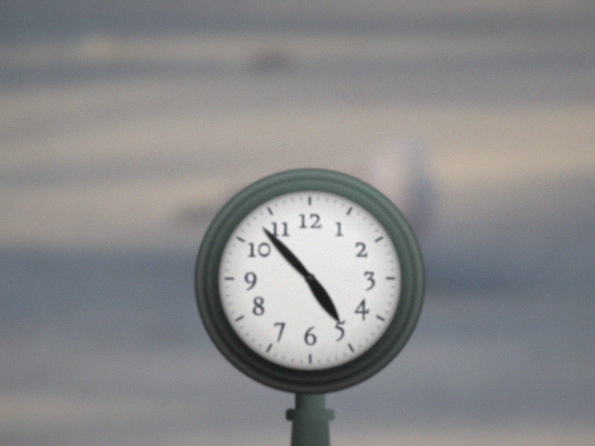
4 h 53 min
